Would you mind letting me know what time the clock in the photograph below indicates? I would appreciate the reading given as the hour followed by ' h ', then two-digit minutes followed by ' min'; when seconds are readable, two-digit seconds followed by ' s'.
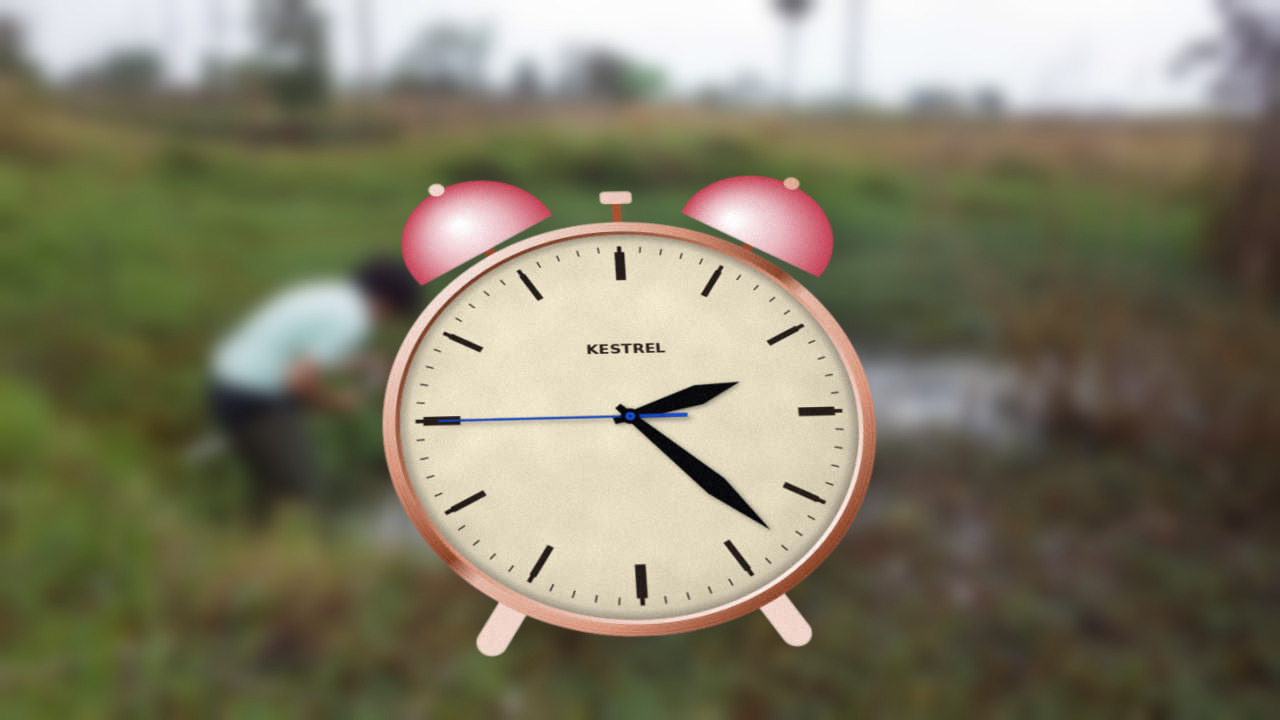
2 h 22 min 45 s
